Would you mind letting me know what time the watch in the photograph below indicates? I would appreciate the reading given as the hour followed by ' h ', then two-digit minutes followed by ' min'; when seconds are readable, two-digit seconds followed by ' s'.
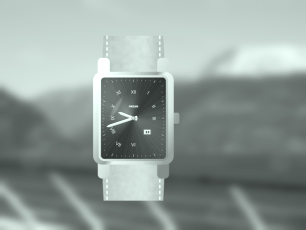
9 h 42 min
